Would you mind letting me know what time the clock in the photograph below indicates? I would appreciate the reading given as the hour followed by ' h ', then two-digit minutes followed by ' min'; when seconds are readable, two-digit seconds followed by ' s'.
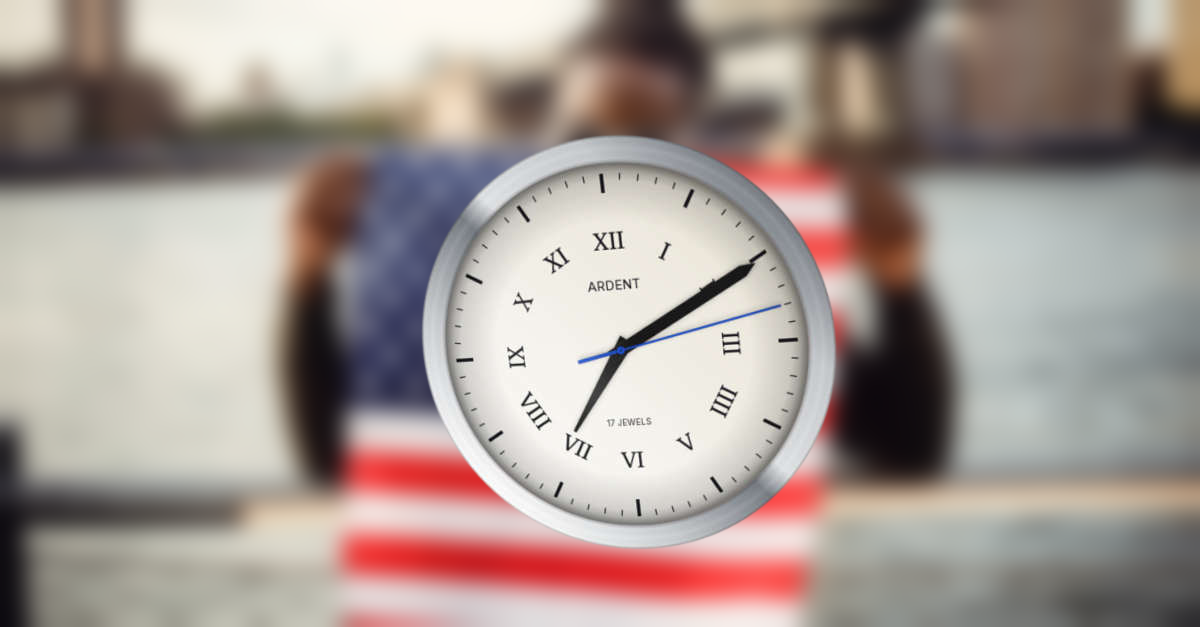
7 h 10 min 13 s
